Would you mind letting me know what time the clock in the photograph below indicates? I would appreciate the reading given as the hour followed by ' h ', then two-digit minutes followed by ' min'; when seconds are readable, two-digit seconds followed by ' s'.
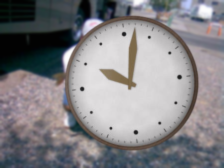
10 h 02 min
